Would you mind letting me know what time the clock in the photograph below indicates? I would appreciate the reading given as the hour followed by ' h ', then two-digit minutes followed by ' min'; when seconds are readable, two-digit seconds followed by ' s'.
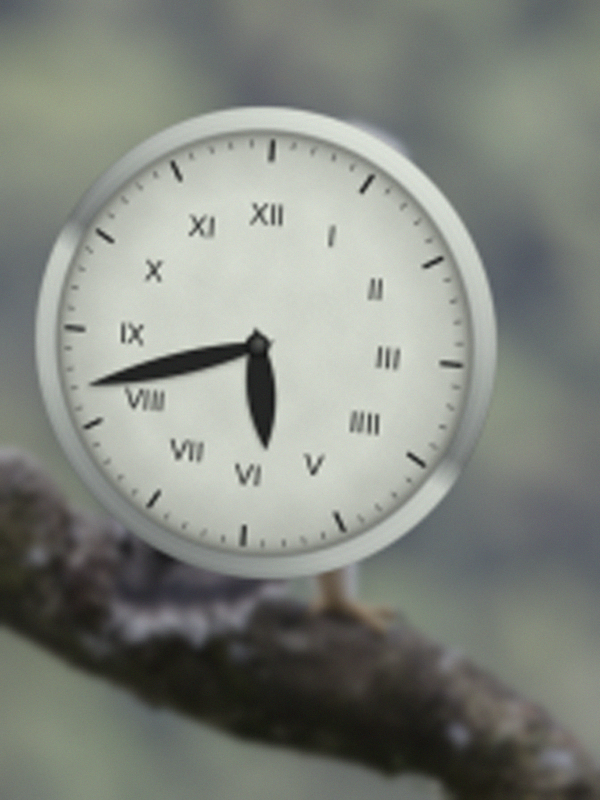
5 h 42 min
